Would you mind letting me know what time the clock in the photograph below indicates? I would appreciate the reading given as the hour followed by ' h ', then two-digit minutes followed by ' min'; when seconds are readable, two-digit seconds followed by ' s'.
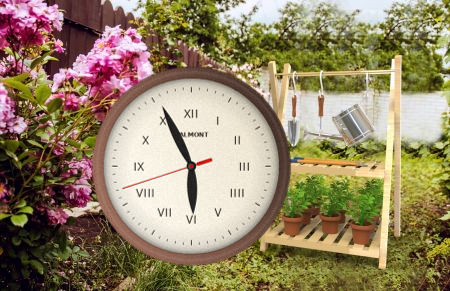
5 h 55 min 42 s
